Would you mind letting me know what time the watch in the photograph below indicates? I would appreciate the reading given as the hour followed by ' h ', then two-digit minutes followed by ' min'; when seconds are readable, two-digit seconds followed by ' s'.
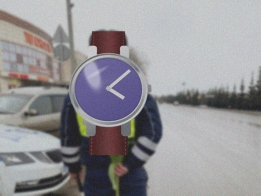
4 h 08 min
